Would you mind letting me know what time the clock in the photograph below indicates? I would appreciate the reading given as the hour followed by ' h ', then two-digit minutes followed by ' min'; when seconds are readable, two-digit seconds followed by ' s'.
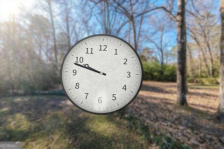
9 h 48 min
